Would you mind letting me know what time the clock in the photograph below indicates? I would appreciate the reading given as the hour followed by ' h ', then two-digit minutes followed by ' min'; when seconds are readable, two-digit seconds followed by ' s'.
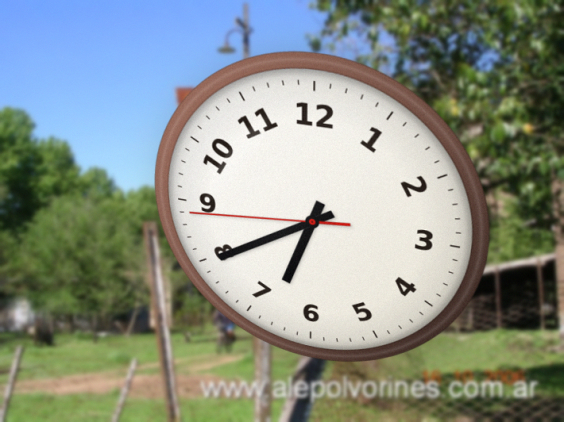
6 h 39 min 44 s
